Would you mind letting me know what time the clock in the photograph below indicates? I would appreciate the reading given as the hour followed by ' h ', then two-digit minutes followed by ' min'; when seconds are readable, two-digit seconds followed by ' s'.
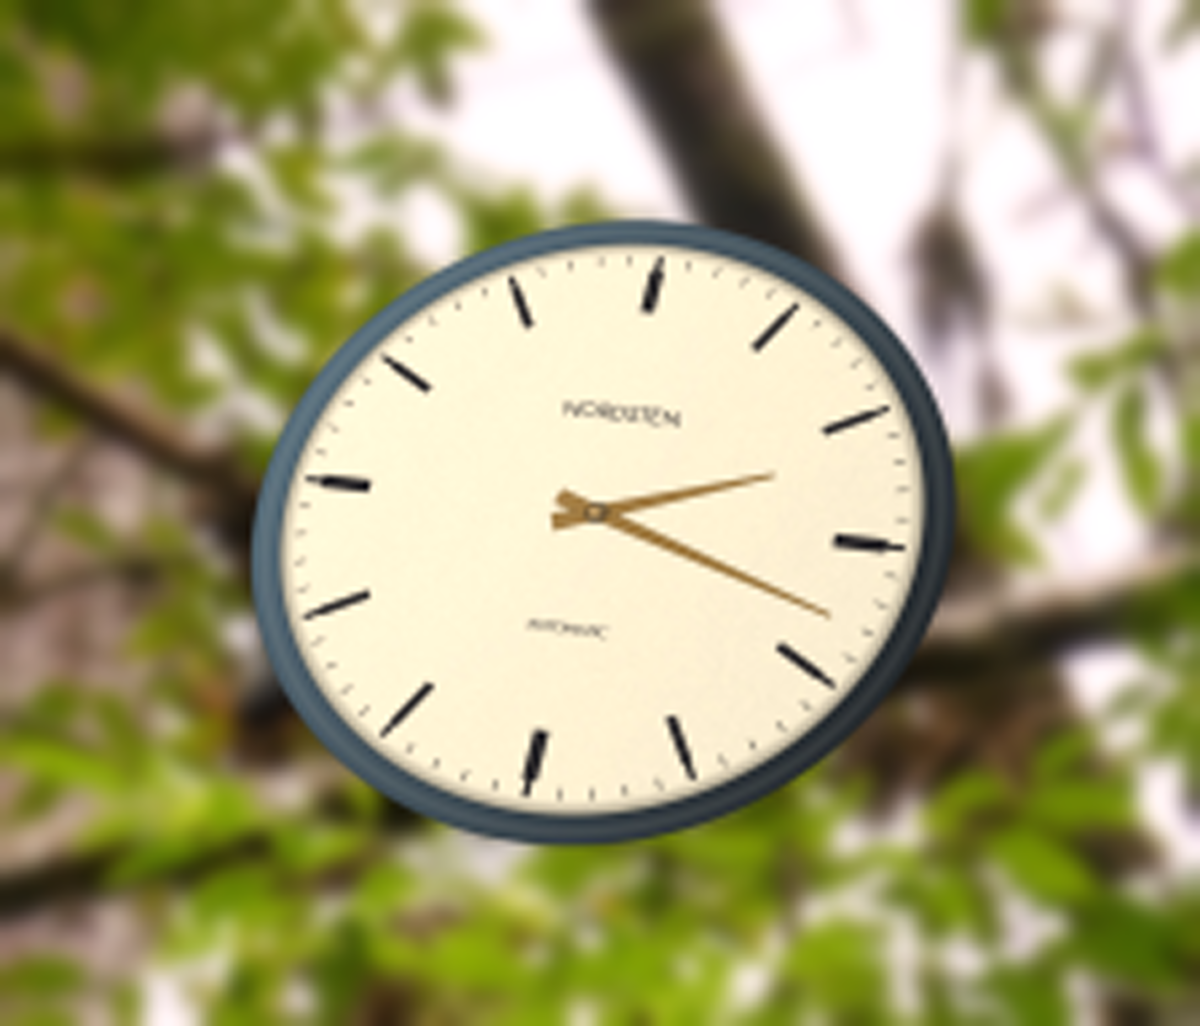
2 h 18 min
